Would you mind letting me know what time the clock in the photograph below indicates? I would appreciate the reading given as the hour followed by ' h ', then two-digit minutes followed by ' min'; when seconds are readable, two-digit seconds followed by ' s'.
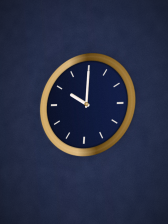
10 h 00 min
